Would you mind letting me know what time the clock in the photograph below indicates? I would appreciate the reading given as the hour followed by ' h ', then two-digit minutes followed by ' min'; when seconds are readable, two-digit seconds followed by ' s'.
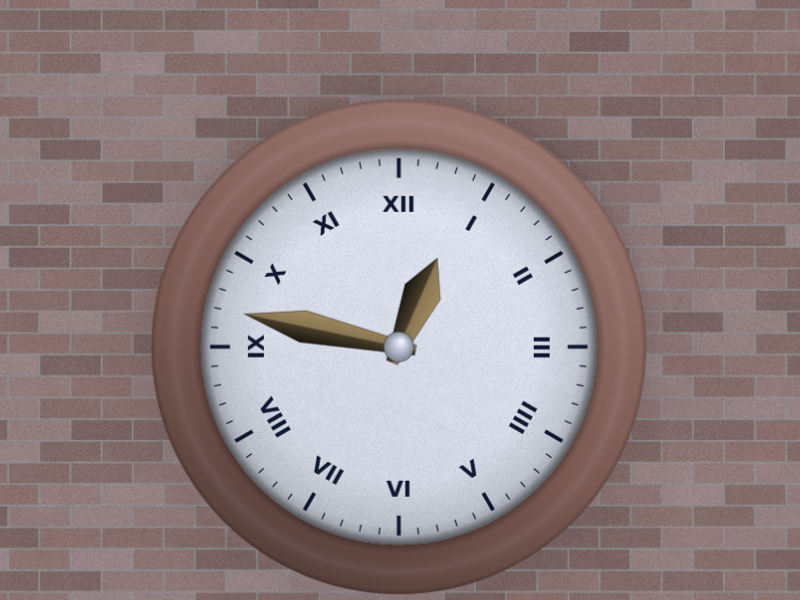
12 h 47 min
